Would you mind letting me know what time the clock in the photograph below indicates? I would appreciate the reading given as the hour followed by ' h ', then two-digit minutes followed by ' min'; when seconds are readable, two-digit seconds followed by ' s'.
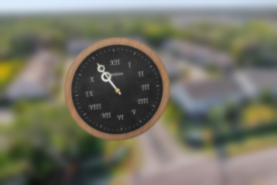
10 h 55 min
